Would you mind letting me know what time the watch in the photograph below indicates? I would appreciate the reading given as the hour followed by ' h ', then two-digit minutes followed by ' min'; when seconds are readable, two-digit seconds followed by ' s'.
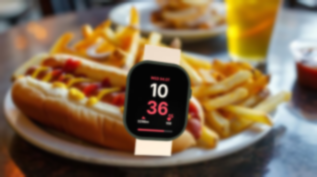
10 h 36 min
